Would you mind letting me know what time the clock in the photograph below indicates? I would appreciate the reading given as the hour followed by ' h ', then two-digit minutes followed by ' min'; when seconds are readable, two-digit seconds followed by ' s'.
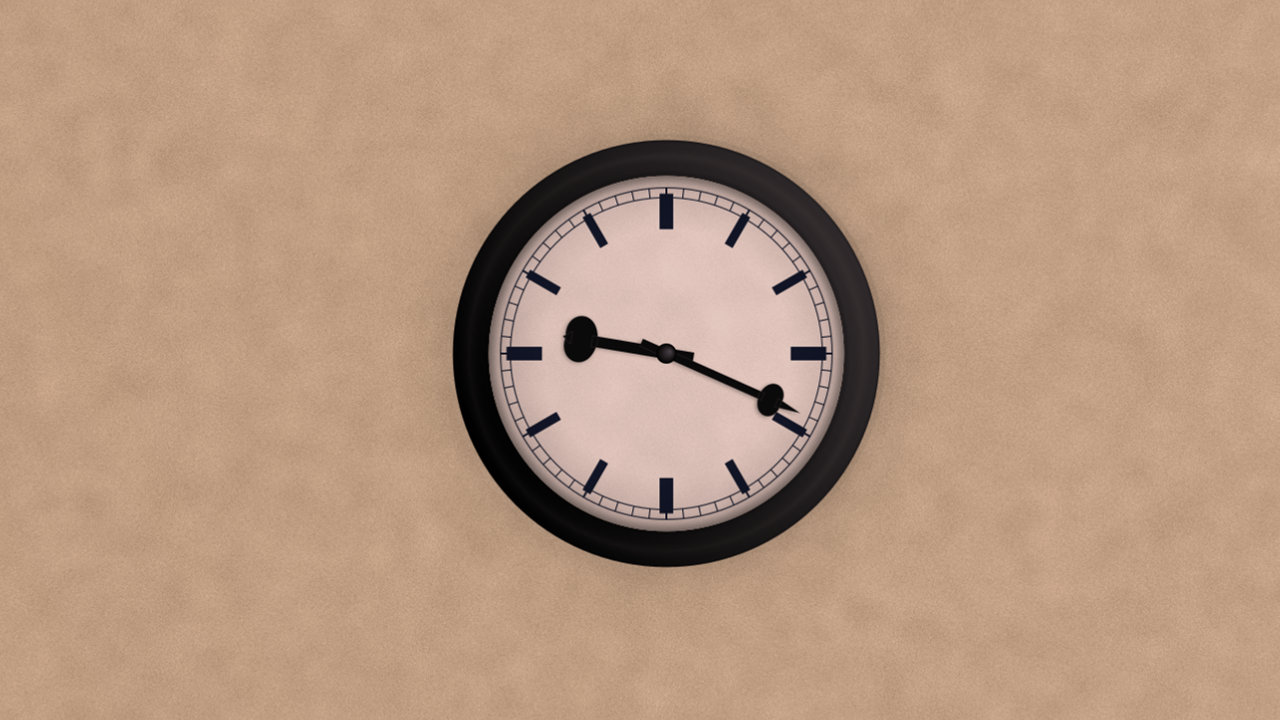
9 h 19 min
